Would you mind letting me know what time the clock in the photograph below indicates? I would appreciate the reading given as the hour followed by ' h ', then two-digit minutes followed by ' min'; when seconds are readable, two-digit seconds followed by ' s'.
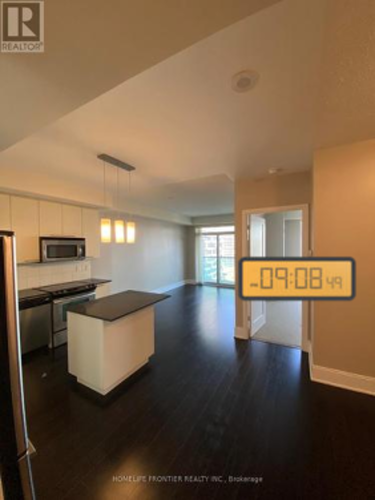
9 h 08 min 49 s
